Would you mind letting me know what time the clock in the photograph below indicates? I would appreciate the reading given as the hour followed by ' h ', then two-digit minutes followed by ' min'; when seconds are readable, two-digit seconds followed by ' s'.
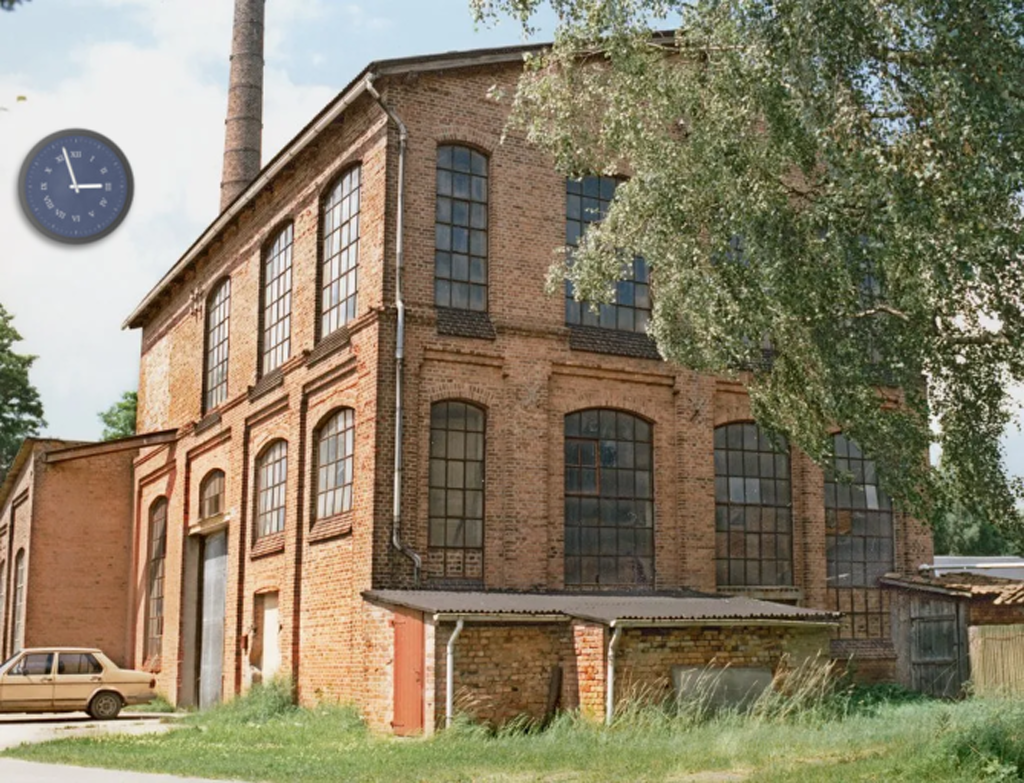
2 h 57 min
